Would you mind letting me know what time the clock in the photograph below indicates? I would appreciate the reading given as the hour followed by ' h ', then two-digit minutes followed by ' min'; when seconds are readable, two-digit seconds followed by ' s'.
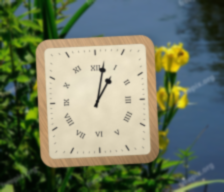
1 h 02 min
